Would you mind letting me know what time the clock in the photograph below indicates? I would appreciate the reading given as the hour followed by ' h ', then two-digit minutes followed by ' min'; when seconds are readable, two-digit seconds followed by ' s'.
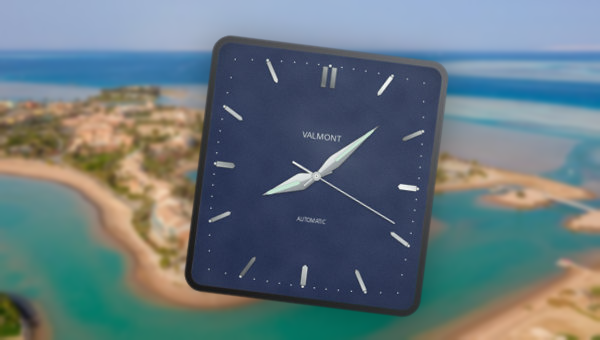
8 h 07 min 19 s
